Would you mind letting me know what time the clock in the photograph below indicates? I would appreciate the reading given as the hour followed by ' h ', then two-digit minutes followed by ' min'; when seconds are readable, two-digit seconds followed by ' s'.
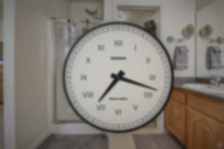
7 h 18 min
